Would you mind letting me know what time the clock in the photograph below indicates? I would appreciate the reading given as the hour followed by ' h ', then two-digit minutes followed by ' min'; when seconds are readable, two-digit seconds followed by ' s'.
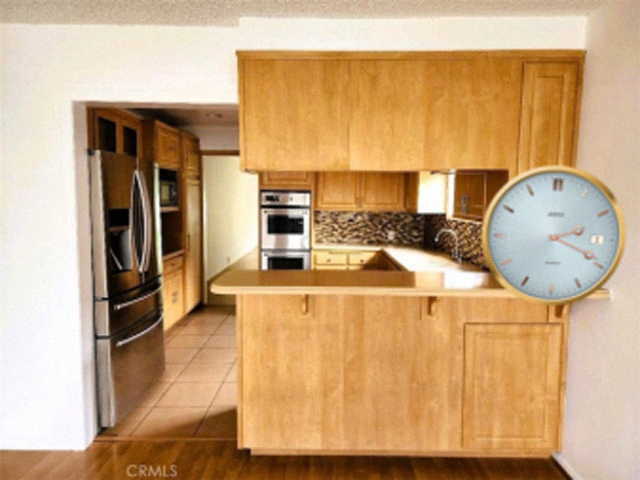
2 h 19 min
